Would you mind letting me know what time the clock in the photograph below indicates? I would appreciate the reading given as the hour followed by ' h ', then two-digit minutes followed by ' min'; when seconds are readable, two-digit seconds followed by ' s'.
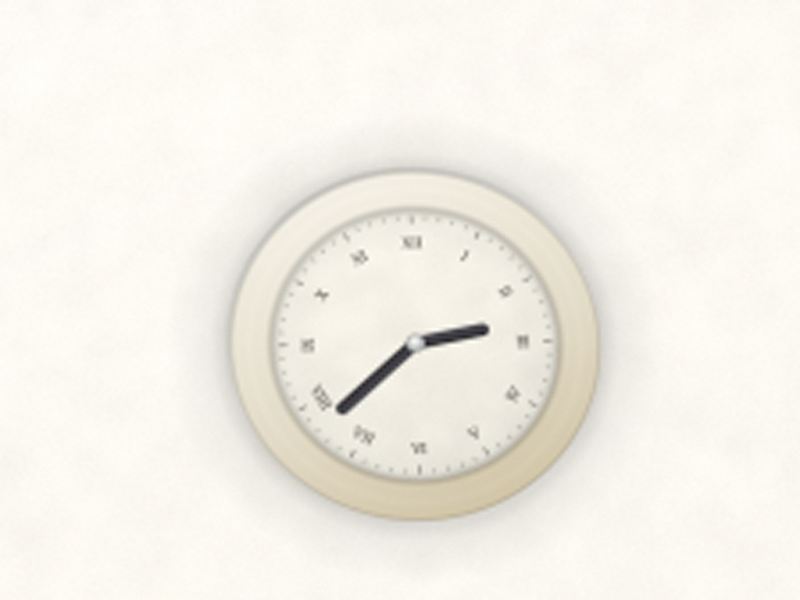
2 h 38 min
